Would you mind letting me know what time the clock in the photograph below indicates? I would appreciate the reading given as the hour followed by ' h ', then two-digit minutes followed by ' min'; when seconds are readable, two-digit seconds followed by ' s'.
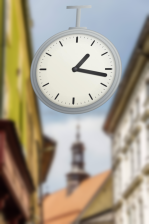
1 h 17 min
